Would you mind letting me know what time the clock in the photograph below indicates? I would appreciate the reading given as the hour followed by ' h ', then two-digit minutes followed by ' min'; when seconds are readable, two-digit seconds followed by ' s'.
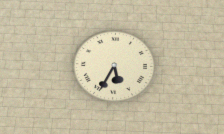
5 h 34 min
